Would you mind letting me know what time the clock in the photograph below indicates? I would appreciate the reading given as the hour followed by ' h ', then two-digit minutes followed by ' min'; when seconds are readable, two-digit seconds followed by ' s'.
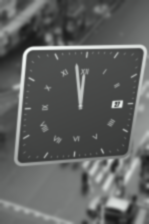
11 h 58 min
